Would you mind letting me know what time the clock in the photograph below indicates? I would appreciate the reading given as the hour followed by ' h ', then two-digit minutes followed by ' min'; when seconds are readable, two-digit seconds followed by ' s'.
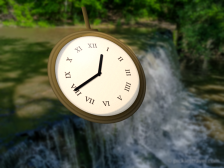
12 h 40 min
